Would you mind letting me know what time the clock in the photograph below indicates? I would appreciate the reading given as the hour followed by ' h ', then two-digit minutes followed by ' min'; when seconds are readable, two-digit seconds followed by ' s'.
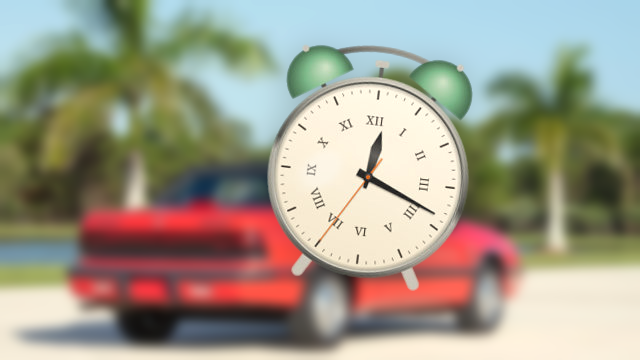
12 h 18 min 35 s
